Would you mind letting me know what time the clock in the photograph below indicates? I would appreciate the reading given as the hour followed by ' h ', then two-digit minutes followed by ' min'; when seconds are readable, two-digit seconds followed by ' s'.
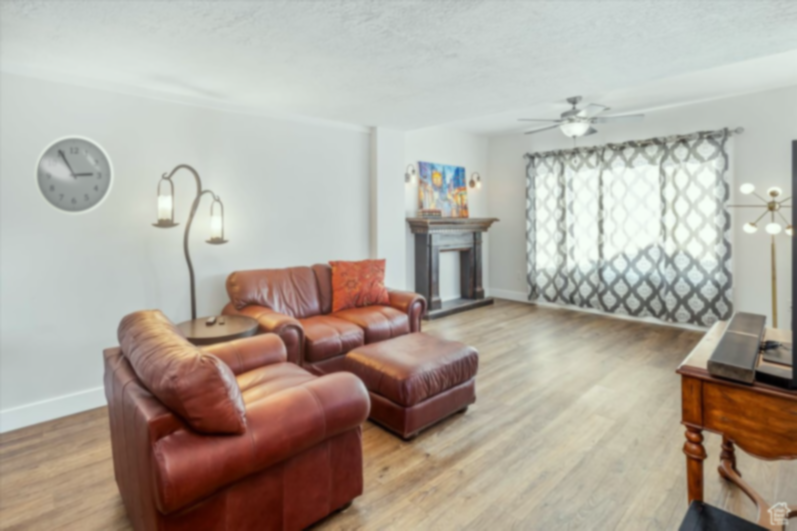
2 h 55 min
